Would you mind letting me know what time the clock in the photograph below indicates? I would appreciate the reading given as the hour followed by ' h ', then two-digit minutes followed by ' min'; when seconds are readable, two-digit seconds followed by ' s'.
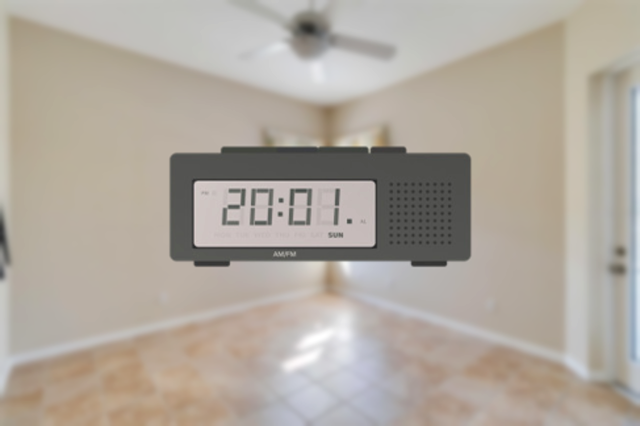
20 h 01 min
